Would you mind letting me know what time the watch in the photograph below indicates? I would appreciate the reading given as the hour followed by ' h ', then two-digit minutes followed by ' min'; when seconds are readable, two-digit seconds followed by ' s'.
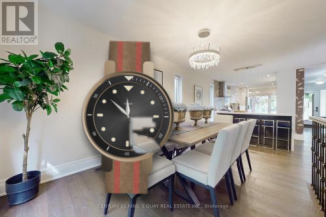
11 h 52 min
